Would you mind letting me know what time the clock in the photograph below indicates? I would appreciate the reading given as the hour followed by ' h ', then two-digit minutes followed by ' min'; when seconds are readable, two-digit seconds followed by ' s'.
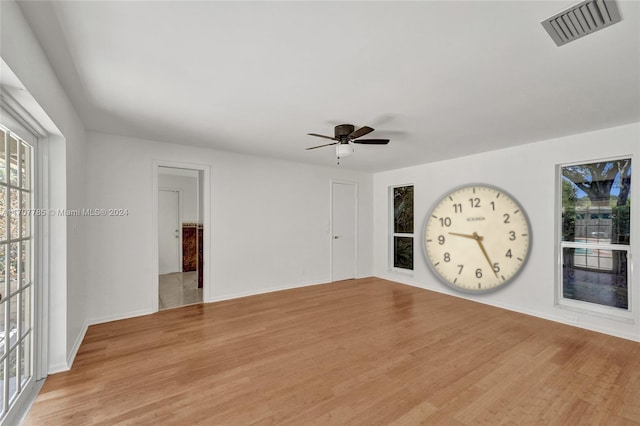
9 h 26 min
